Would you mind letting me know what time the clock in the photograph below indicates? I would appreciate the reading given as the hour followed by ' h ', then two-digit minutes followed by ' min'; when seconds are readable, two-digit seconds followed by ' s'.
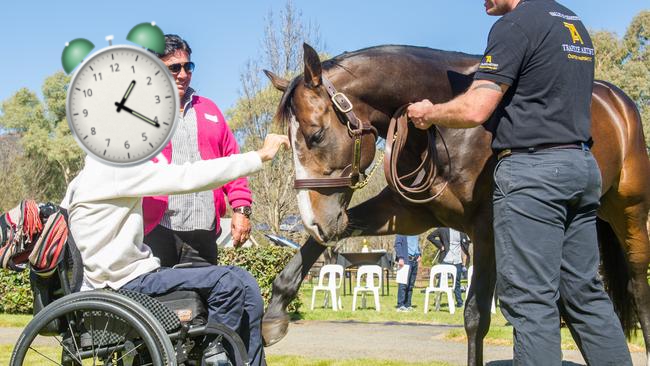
1 h 21 min
